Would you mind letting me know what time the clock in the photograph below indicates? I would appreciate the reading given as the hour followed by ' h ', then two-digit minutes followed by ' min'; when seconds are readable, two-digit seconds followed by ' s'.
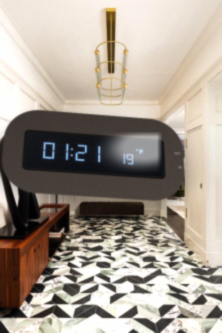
1 h 21 min
